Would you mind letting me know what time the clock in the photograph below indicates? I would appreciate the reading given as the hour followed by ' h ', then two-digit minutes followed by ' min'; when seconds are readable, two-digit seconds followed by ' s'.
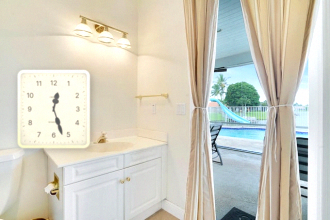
12 h 27 min
